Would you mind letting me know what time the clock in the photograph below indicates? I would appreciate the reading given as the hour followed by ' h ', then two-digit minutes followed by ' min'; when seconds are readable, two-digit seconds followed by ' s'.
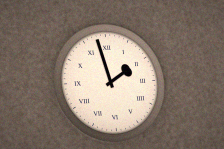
1 h 58 min
